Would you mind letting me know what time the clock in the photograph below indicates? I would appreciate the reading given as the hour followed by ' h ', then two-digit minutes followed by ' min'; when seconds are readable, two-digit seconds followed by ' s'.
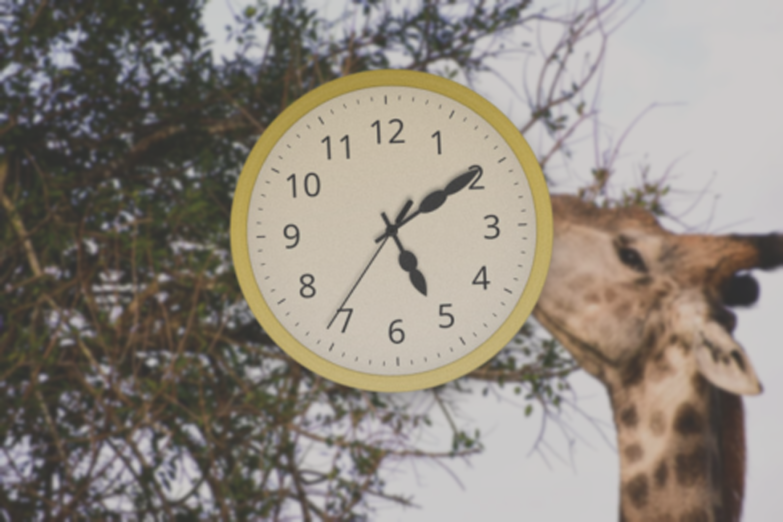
5 h 09 min 36 s
